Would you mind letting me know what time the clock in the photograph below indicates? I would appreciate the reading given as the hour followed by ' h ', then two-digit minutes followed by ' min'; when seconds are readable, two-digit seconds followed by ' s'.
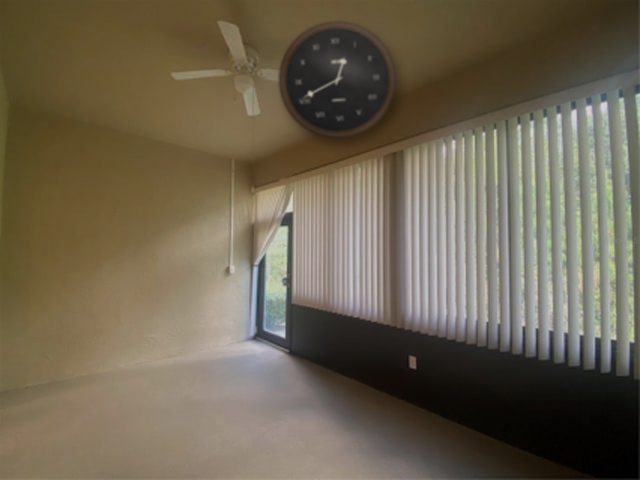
12 h 41 min
